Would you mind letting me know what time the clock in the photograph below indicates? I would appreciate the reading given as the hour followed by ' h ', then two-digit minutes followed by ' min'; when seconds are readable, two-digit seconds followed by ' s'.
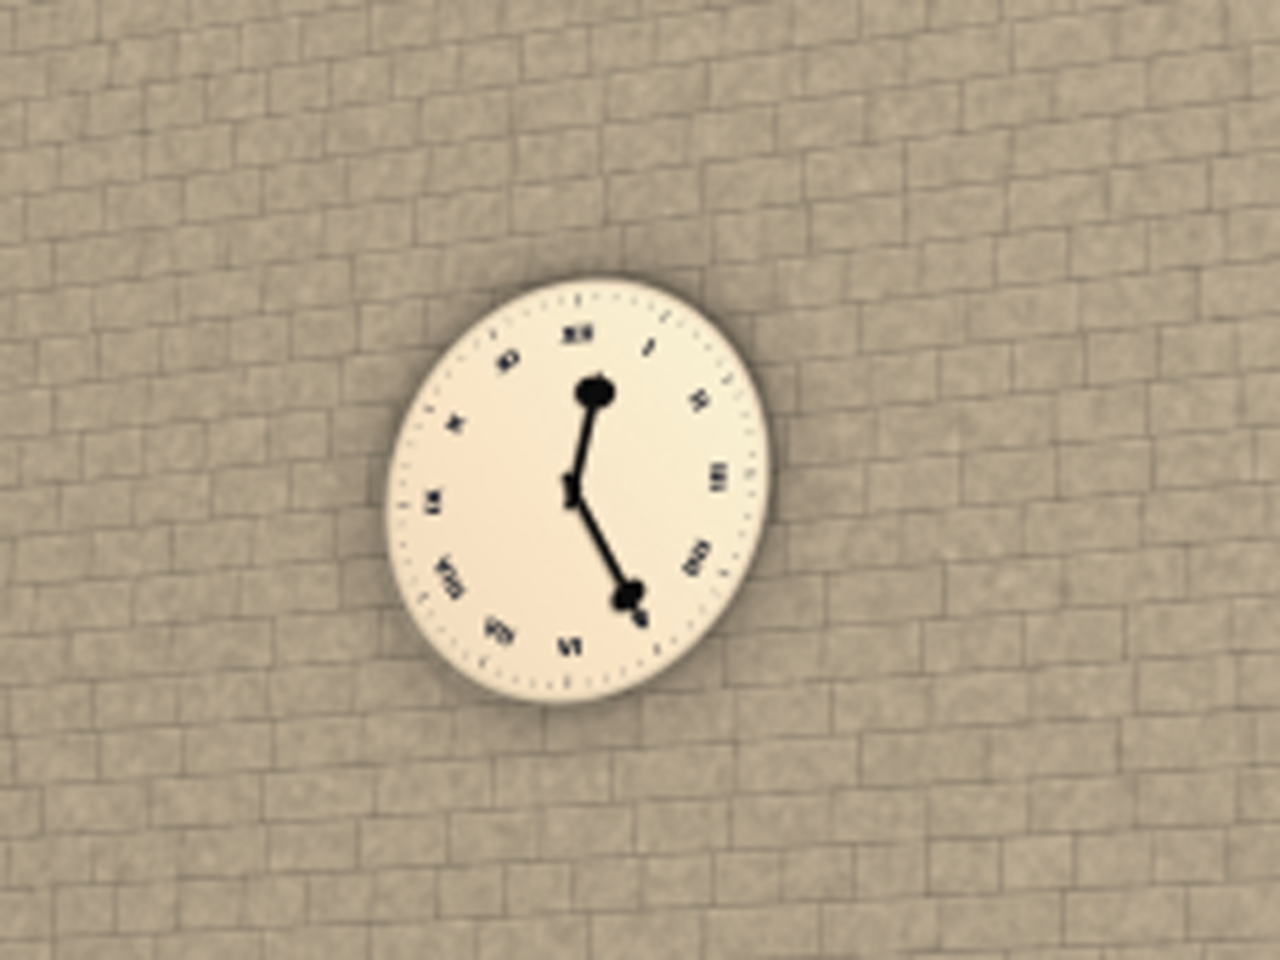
12 h 25 min
